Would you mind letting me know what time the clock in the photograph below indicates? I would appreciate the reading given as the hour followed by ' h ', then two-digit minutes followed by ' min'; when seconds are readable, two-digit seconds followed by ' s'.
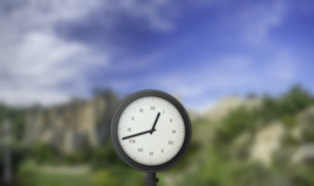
12 h 42 min
